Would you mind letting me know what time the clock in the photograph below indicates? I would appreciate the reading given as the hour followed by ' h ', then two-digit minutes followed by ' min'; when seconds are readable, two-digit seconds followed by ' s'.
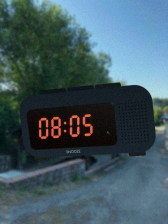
8 h 05 min
